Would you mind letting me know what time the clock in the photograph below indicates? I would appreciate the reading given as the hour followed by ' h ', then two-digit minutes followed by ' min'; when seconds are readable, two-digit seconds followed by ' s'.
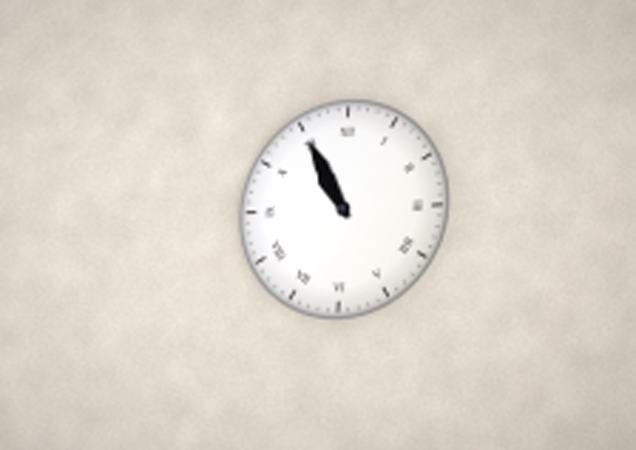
10 h 55 min
